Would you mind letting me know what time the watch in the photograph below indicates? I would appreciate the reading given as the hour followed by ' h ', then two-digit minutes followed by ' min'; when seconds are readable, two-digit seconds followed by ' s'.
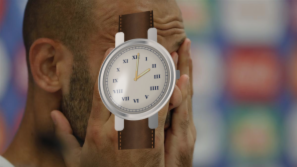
2 h 01 min
